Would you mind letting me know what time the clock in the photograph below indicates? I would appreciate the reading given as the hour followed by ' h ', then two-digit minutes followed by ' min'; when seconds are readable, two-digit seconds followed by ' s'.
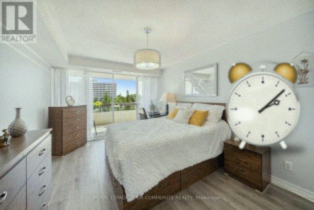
2 h 08 min
